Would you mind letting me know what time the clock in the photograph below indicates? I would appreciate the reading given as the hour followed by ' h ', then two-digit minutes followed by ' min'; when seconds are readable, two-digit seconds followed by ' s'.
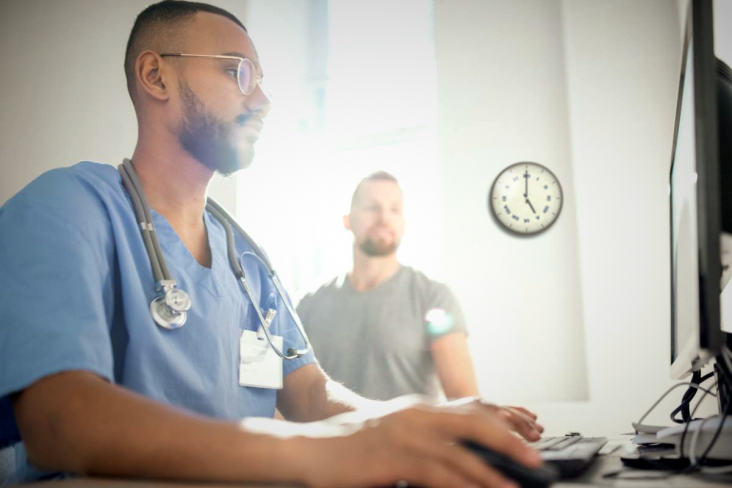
5 h 00 min
